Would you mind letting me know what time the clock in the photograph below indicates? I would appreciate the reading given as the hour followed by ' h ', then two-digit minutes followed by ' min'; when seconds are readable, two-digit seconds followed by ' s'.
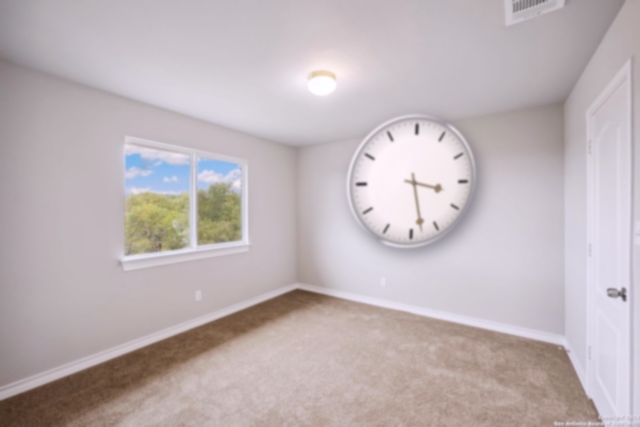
3 h 28 min
